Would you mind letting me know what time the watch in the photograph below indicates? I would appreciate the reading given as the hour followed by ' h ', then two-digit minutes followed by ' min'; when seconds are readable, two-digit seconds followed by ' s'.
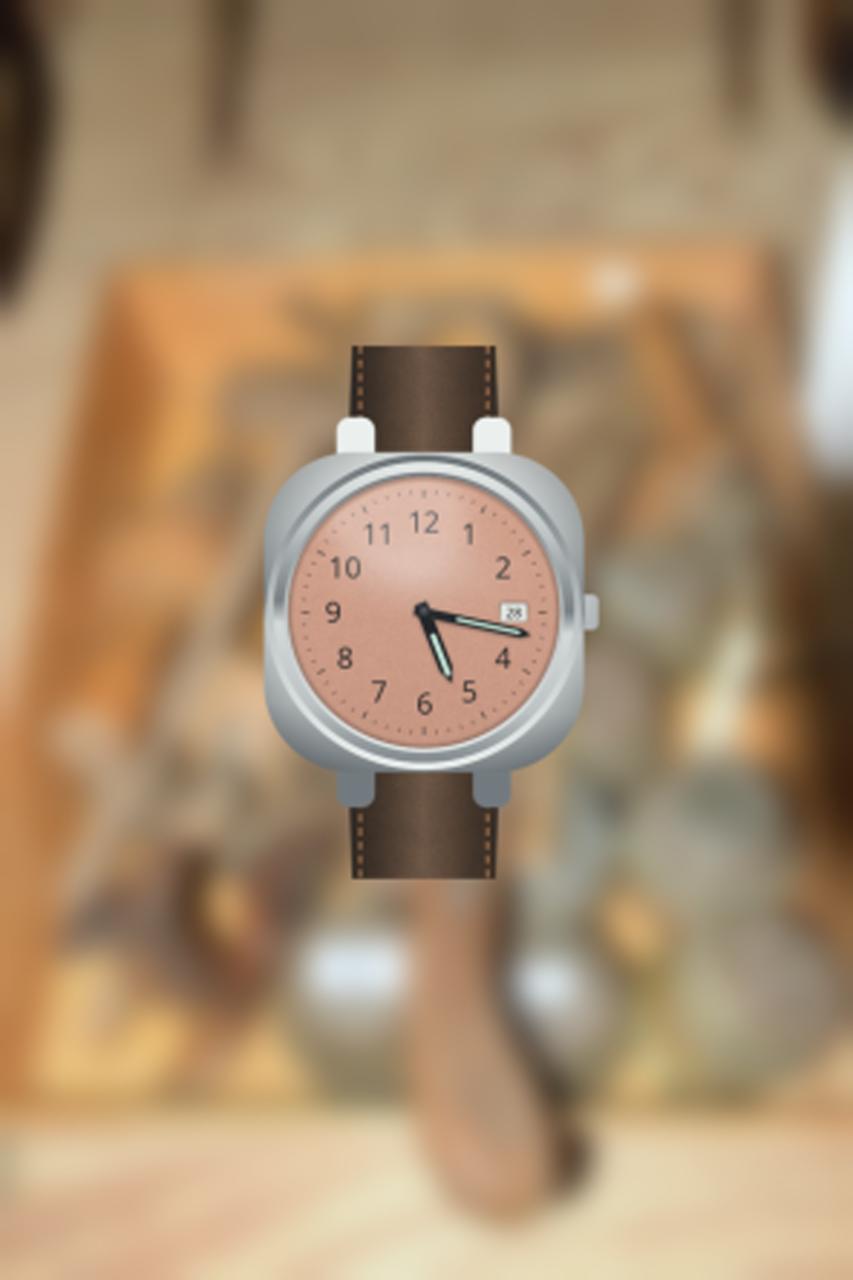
5 h 17 min
